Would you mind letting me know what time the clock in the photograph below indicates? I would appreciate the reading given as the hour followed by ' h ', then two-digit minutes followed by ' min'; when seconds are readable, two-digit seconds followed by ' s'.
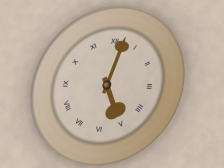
5 h 02 min
